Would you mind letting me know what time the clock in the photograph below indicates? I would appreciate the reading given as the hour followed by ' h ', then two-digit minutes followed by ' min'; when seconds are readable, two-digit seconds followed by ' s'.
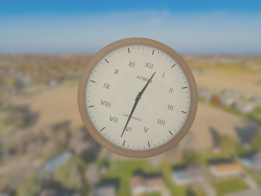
12 h 31 min
